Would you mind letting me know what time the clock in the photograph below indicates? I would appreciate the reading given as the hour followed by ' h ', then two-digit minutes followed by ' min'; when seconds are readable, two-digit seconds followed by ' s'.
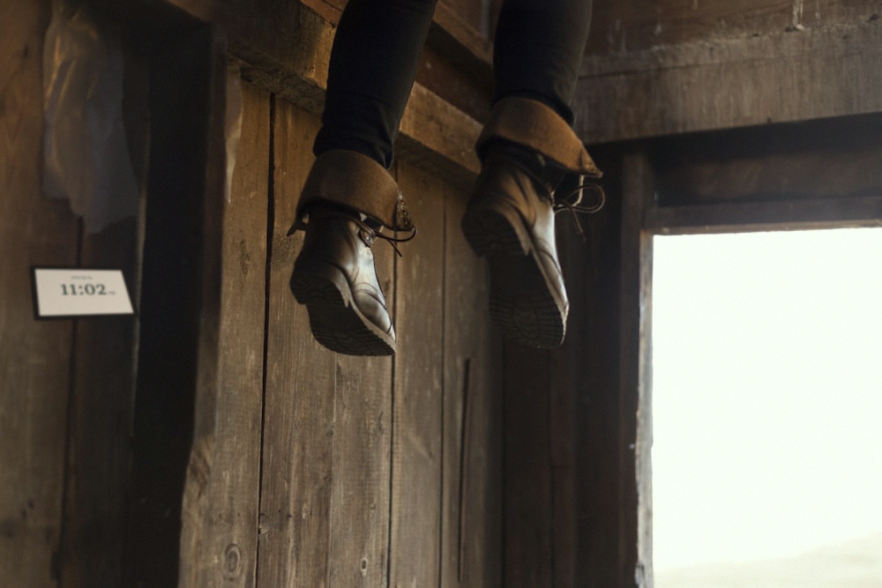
11 h 02 min
